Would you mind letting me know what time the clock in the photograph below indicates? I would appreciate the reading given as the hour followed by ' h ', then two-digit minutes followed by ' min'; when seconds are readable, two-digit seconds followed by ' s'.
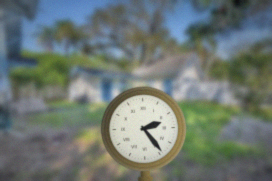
2 h 24 min
